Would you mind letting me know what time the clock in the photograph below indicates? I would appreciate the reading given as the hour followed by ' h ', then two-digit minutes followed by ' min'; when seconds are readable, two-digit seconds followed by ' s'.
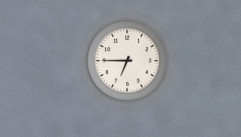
6 h 45 min
